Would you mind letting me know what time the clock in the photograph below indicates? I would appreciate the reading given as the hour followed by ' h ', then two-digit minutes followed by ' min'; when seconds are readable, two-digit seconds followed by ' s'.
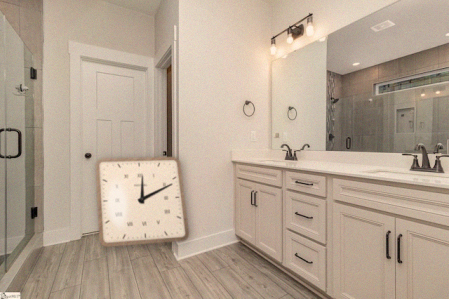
12 h 11 min
